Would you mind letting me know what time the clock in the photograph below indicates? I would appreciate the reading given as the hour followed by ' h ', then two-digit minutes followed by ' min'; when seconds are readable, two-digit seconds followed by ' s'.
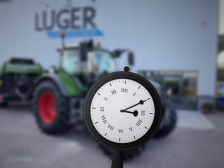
3 h 10 min
